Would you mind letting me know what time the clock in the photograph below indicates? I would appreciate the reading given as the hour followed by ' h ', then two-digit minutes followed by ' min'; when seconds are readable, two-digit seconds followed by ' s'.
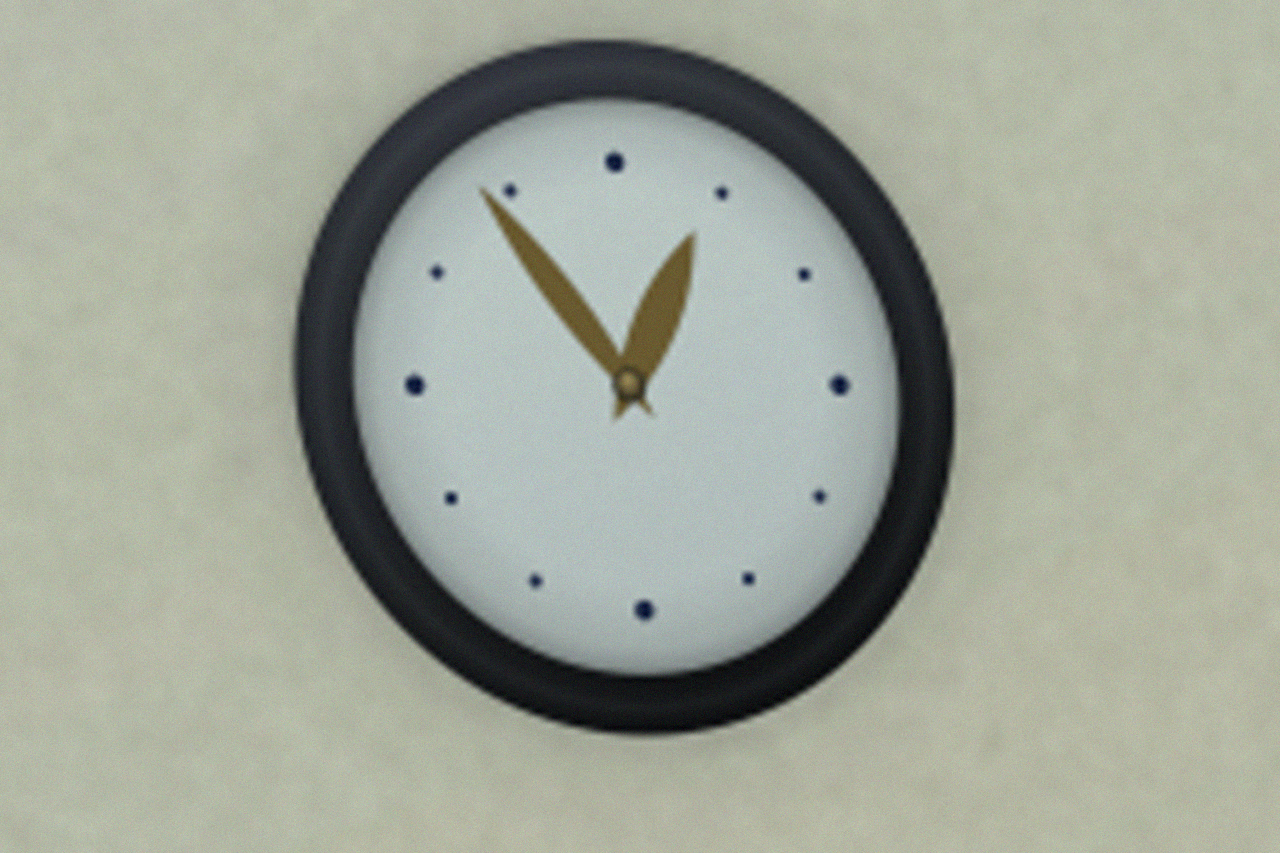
12 h 54 min
